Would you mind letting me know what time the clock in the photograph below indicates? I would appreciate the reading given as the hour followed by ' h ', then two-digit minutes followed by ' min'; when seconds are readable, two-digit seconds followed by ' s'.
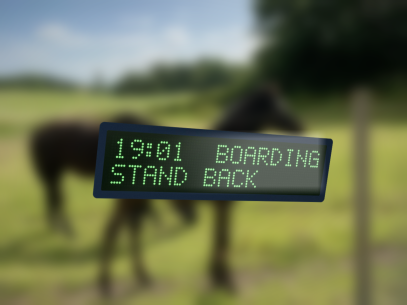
19 h 01 min
